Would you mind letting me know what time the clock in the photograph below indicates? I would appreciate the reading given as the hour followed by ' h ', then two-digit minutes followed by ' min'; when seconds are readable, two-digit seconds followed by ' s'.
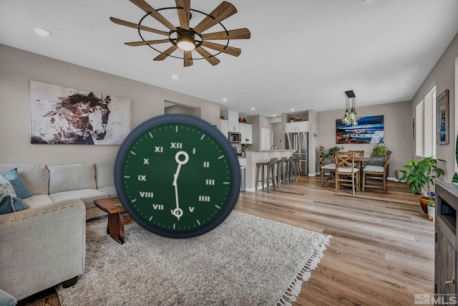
12 h 29 min
